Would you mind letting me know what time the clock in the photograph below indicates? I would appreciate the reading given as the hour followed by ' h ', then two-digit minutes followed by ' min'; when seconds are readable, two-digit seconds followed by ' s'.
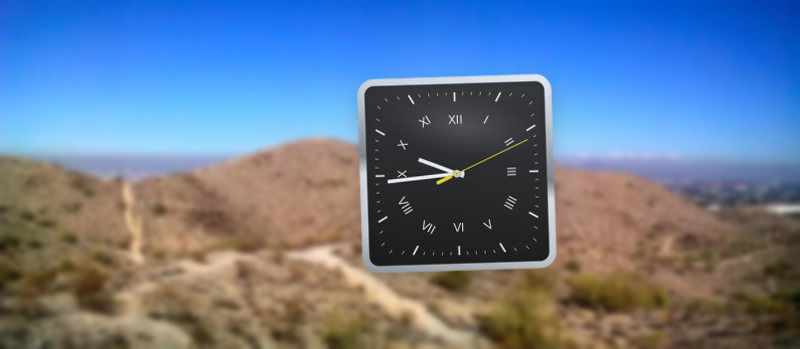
9 h 44 min 11 s
